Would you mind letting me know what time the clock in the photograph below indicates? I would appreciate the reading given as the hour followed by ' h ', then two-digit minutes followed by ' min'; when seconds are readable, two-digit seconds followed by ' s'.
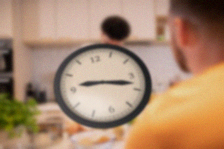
9 h 18 min
